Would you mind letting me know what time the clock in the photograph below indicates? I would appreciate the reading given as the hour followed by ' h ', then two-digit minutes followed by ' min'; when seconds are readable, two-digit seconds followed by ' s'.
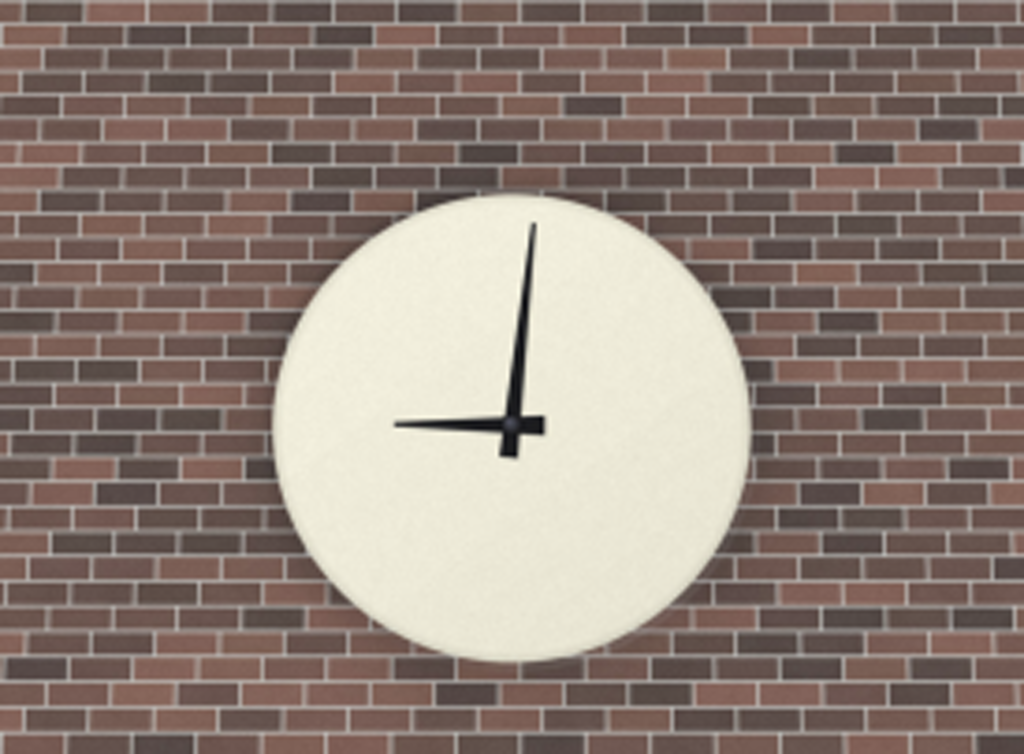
9 h 01 min
